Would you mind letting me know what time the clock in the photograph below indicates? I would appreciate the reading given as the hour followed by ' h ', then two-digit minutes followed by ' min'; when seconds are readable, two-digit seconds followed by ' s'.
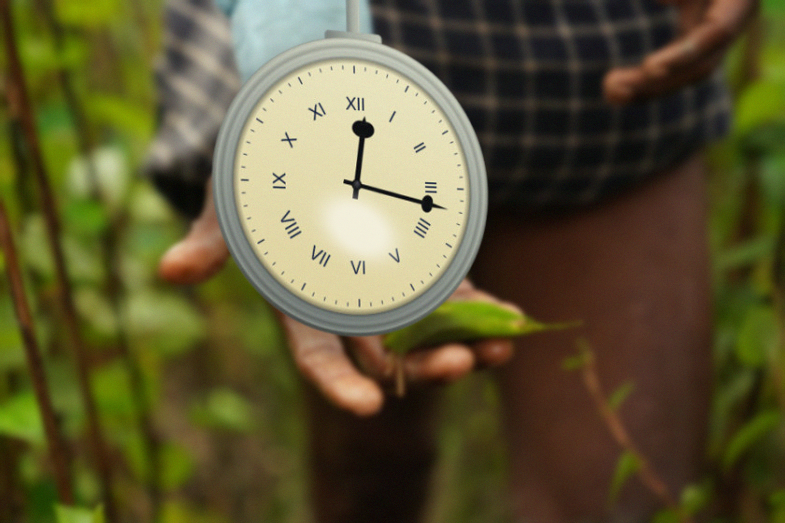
12 h 17 min
